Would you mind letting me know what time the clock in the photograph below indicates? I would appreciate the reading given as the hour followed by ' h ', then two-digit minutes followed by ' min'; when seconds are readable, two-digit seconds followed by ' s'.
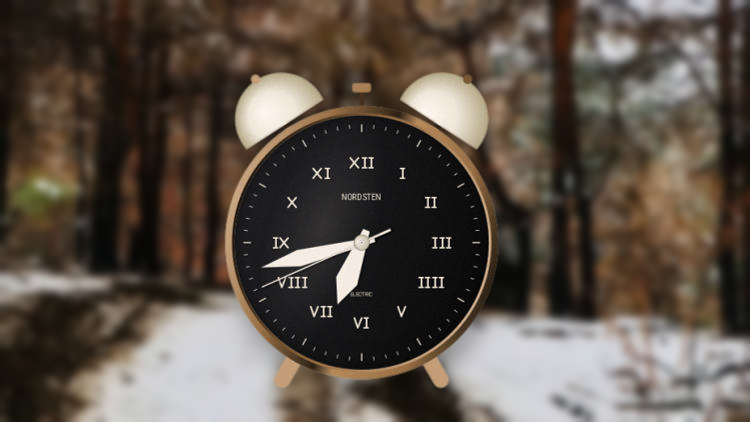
6 h 42 min 41 s
